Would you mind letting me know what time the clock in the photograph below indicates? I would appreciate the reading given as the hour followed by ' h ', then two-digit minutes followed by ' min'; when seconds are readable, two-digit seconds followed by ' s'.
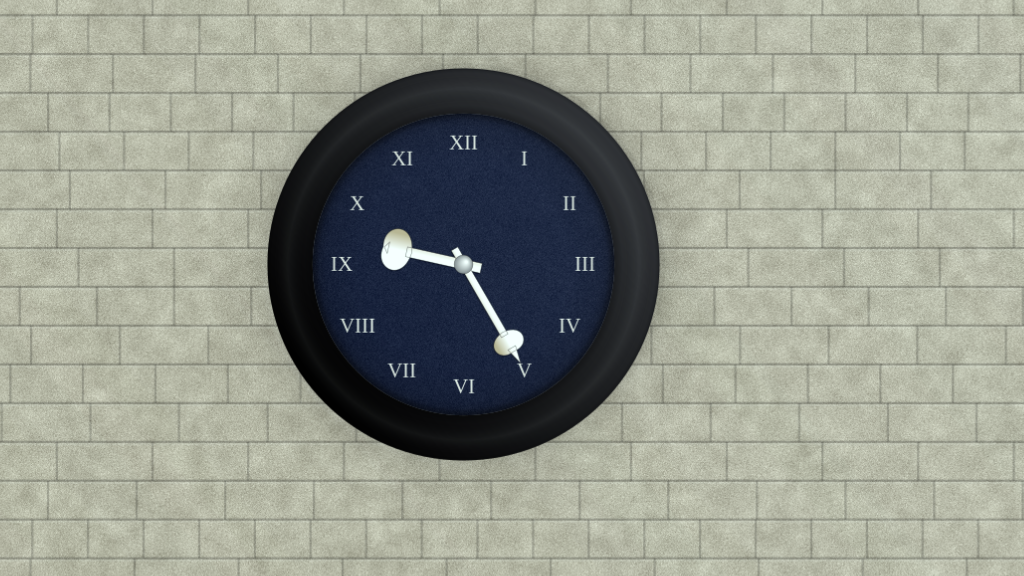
9 h 25 min
